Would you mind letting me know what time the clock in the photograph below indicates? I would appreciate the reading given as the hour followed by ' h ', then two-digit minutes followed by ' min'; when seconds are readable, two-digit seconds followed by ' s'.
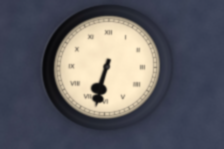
6 h 32 min
